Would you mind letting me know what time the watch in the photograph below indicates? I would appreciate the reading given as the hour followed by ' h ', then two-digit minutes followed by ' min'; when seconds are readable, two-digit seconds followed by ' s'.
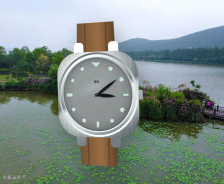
3 h 09 min
